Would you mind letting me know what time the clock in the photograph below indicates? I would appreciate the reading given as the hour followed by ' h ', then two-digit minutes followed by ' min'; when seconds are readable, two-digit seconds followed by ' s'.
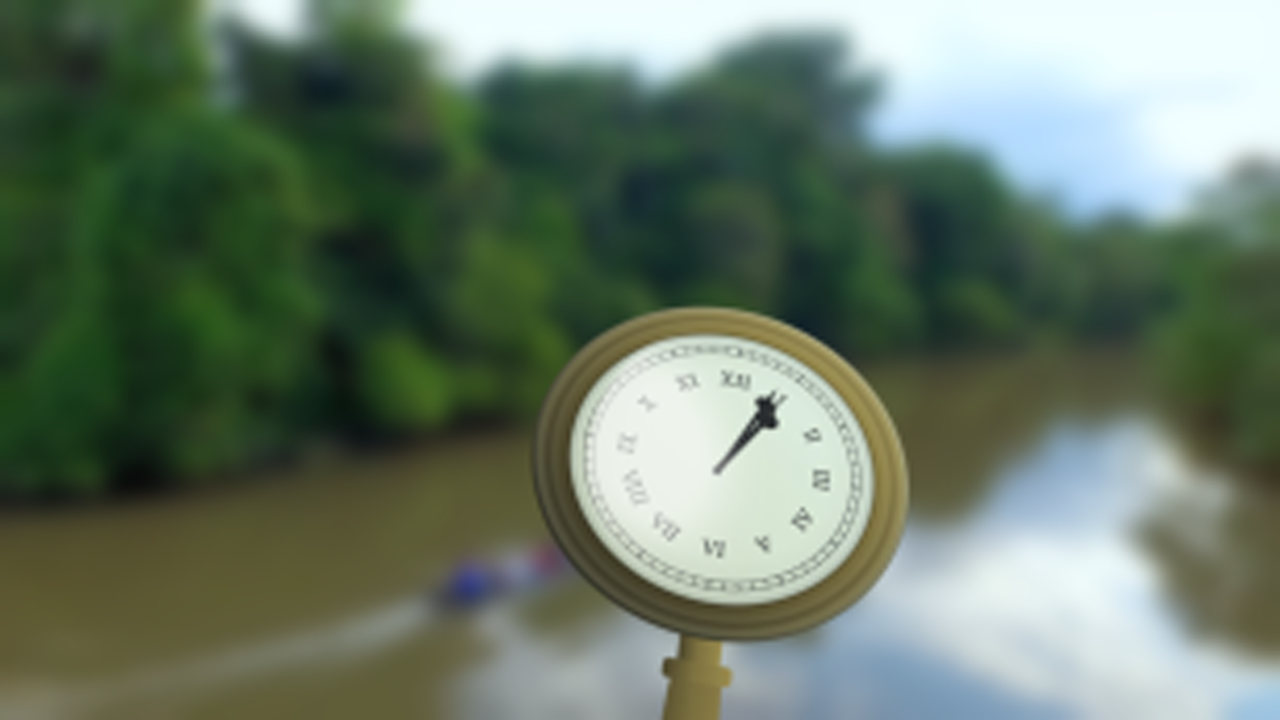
1 h 04 min
